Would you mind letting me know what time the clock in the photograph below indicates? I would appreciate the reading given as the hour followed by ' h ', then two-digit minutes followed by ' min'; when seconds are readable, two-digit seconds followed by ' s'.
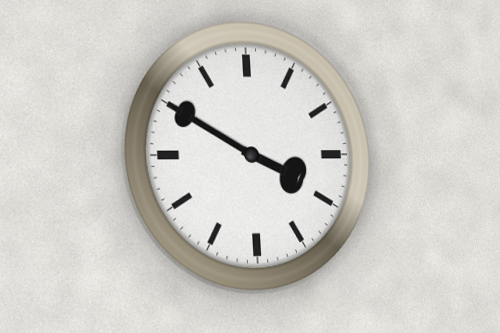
3 h 50 min
